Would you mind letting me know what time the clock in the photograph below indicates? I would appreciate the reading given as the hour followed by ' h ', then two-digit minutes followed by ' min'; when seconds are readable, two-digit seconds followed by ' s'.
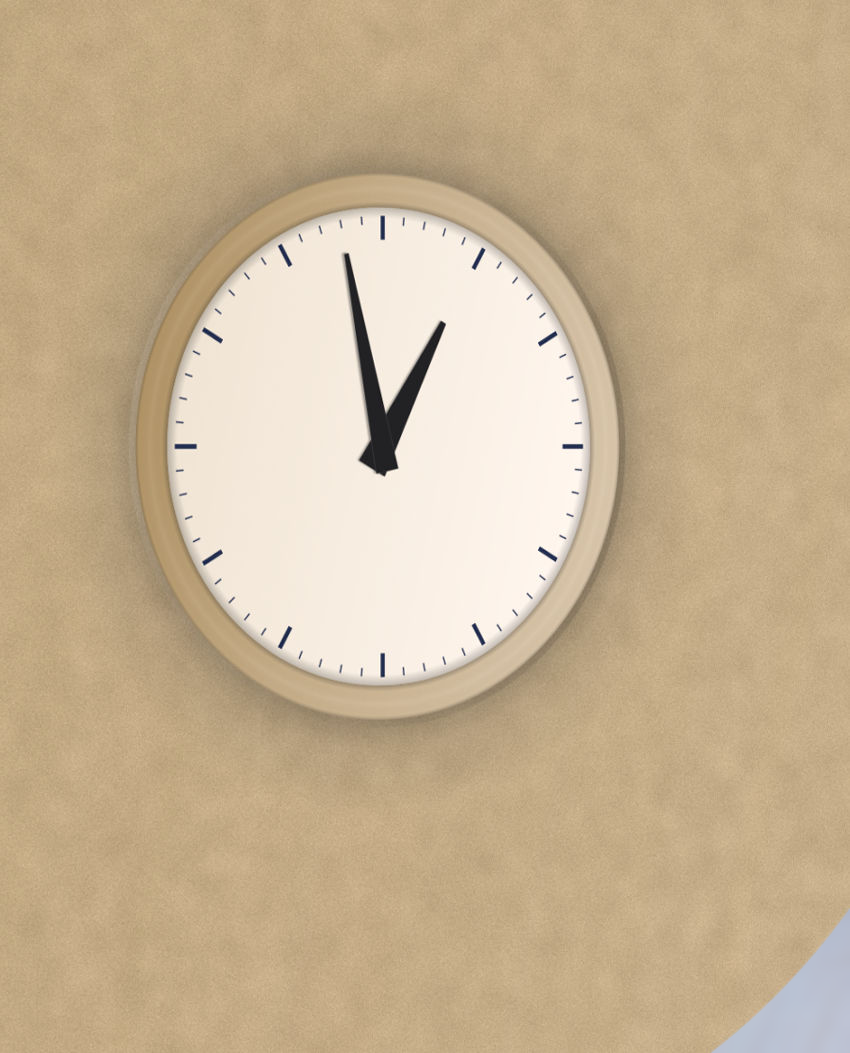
12 h 58 min
